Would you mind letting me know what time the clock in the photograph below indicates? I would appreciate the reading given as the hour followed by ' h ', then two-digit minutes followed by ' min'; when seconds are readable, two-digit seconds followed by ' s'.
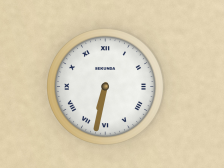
6 h 32 min
